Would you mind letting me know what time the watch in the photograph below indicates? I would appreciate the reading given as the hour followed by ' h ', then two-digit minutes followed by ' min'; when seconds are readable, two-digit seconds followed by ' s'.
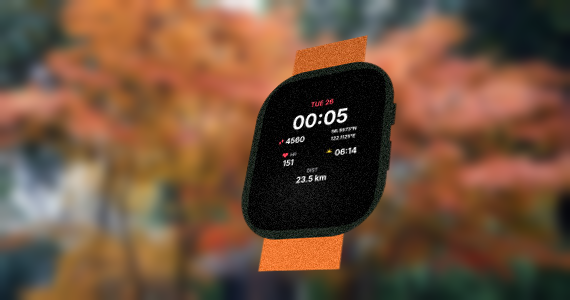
0 h 05 min
